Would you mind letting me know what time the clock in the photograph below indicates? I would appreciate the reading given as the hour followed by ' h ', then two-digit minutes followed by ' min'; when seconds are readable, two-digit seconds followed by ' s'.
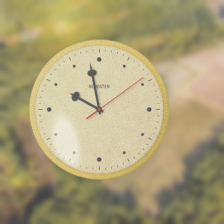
9 h 58 min 09 s
